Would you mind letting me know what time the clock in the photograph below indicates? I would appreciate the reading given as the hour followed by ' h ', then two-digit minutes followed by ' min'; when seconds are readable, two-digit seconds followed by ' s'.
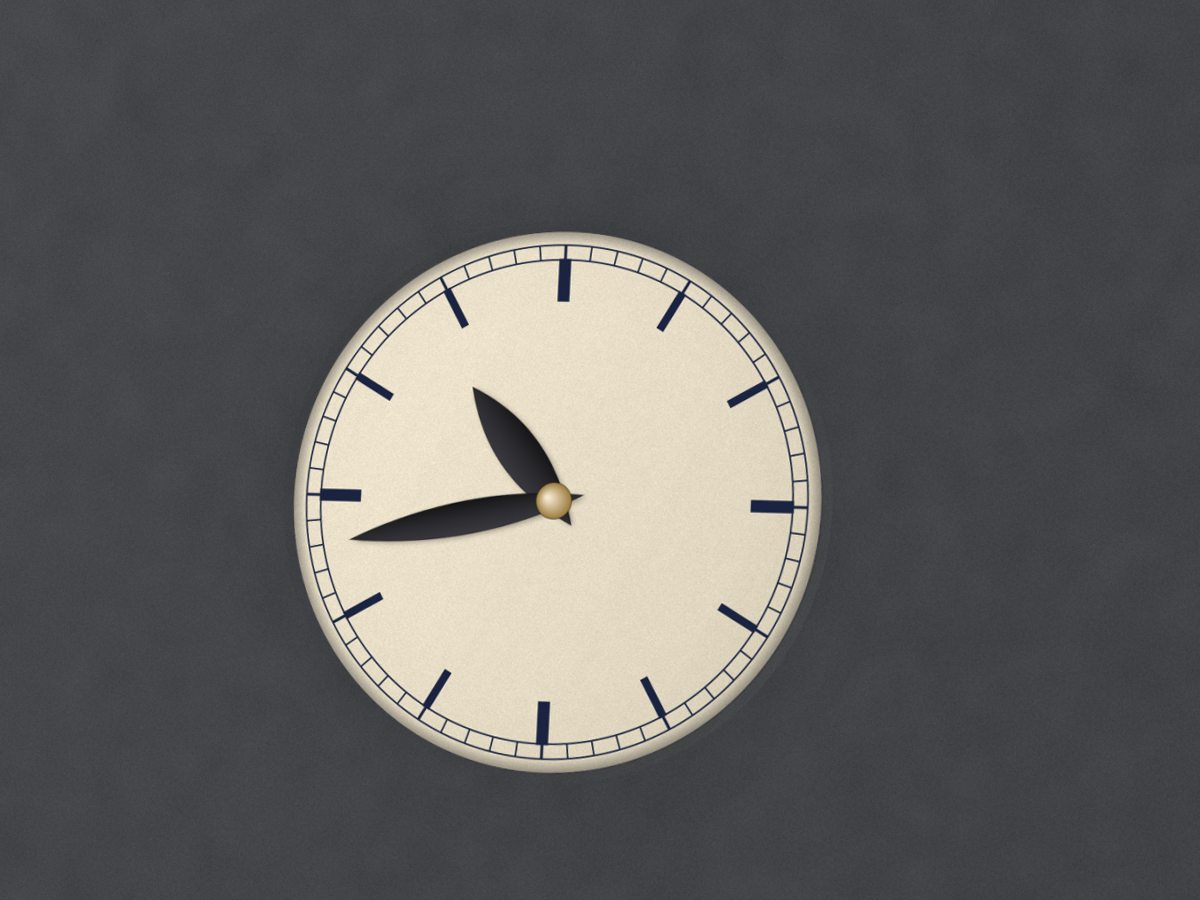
10 h 43 min
